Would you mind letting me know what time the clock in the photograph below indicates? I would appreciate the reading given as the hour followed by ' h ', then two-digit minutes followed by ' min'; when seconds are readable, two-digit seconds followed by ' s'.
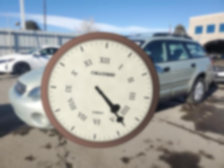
4 h 23 min
